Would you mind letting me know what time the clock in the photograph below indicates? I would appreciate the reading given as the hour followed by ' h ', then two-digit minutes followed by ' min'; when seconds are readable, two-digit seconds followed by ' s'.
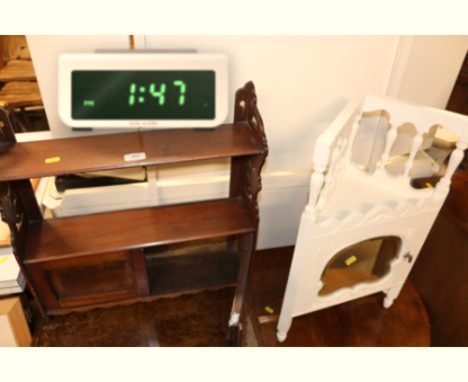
1 h 47 min
